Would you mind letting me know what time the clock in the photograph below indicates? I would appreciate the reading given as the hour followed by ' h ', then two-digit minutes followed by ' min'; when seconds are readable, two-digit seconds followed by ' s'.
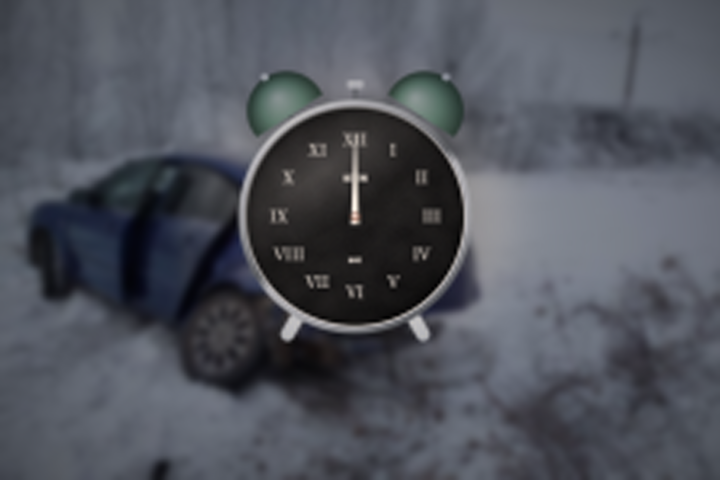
12 h 00 min
